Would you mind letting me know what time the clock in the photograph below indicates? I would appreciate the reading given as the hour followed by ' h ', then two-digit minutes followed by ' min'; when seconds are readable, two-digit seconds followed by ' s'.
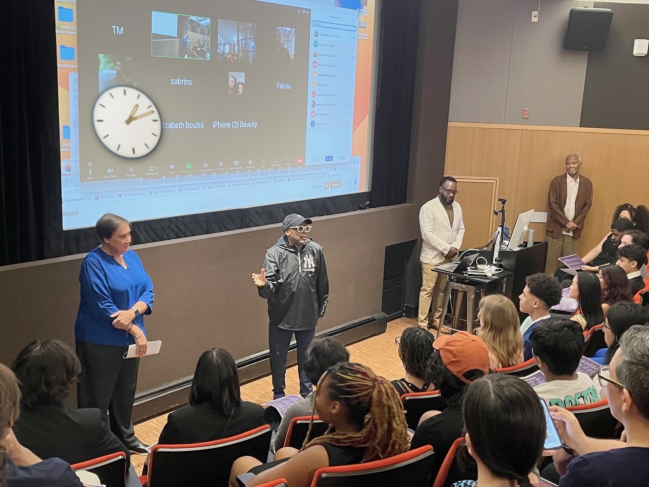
1 h 12 min
